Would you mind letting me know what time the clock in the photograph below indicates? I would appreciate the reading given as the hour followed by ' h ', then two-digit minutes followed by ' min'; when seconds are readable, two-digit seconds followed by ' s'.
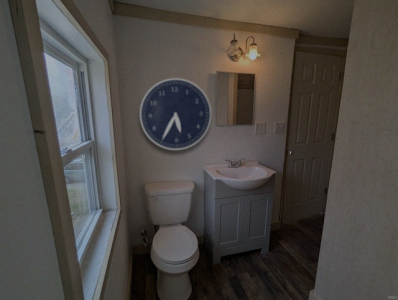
5 h 35 min
